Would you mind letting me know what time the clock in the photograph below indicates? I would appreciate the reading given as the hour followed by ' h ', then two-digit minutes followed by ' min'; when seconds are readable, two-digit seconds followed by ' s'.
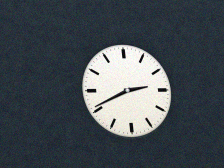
2 h 41 min
